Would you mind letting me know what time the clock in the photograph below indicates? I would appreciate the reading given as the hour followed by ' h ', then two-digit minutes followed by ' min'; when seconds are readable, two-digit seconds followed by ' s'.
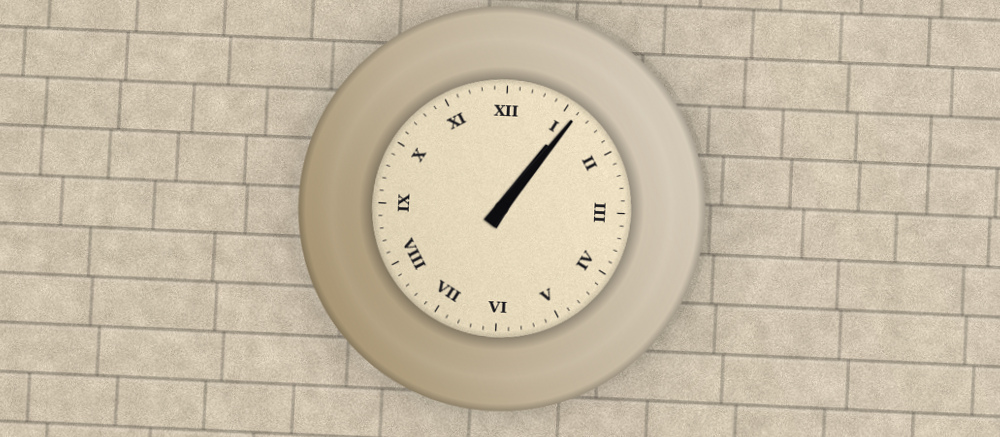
1 h 06 min
